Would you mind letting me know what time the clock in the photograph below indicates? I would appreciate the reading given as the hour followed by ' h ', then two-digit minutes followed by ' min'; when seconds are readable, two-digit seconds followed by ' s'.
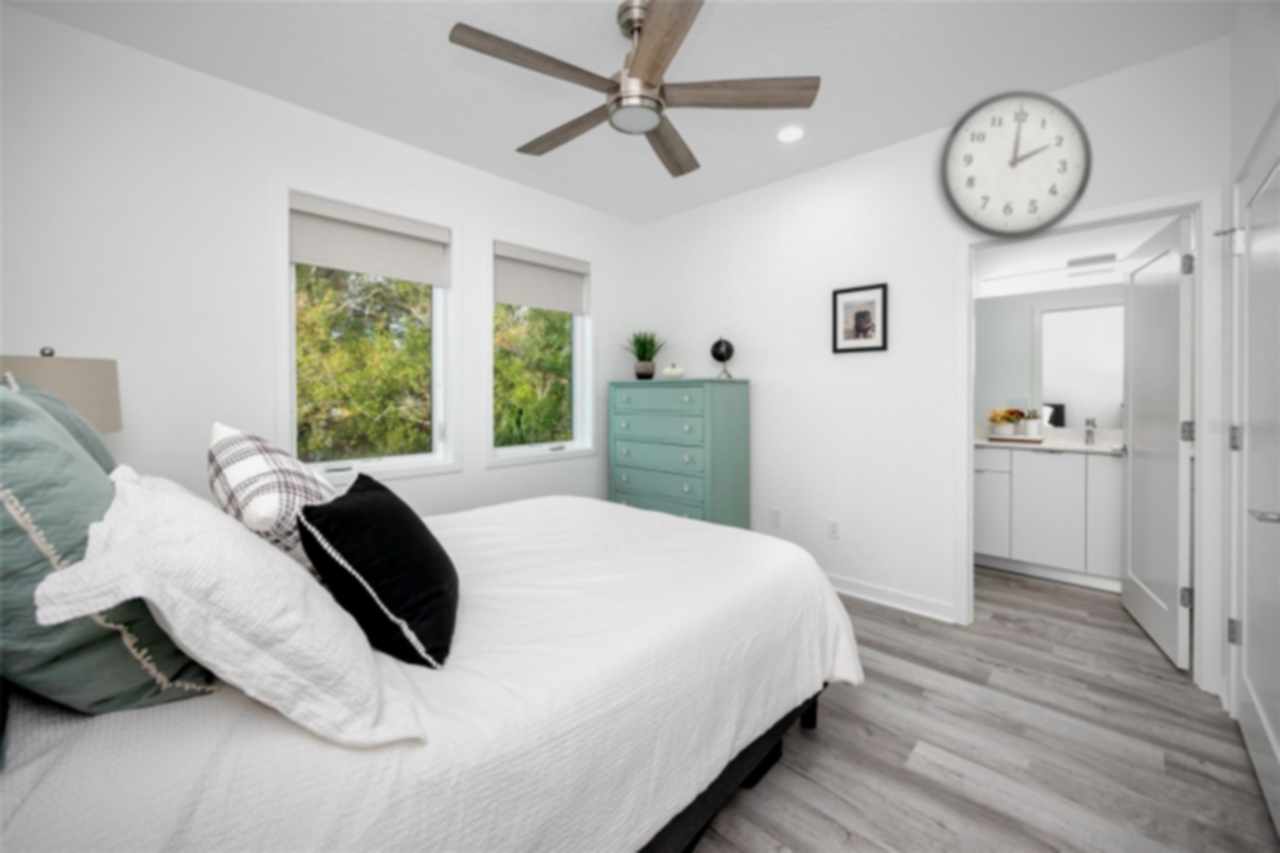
2 h 00 min
